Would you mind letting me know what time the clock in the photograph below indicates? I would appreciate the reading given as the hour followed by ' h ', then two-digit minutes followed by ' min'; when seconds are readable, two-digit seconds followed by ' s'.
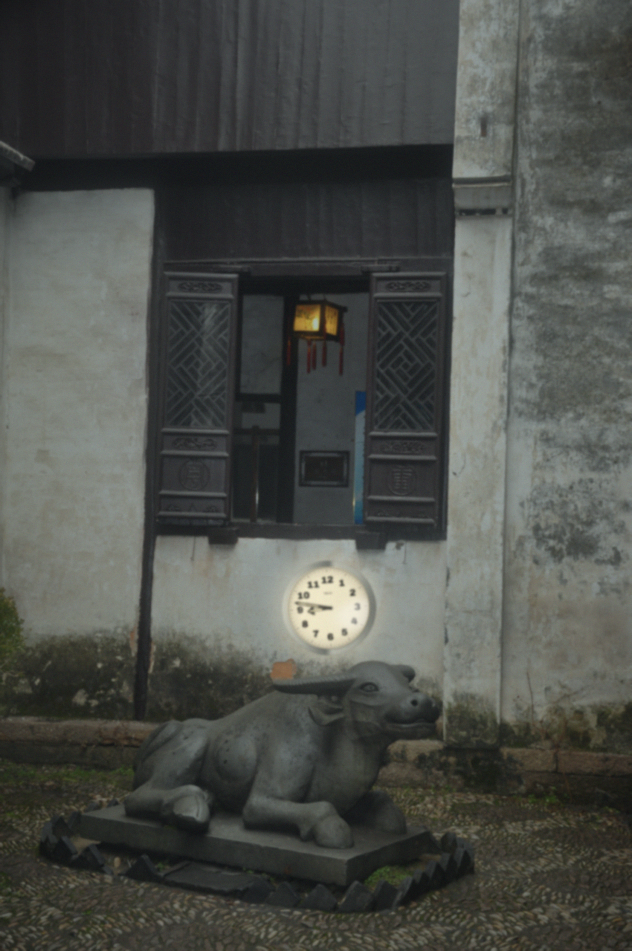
8 h 47 min
